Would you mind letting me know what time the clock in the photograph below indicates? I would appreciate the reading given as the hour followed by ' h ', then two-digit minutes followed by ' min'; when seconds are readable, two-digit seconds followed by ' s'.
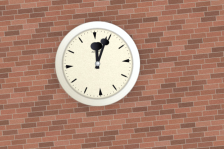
12 h 04 min
